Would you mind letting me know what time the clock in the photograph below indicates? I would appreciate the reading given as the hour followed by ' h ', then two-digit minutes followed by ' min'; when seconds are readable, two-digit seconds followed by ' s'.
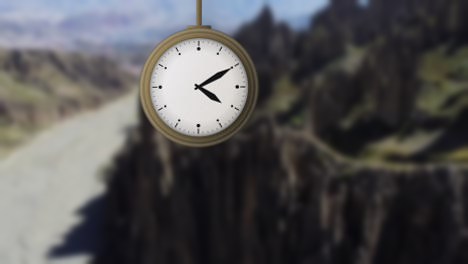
4 h 10 min
